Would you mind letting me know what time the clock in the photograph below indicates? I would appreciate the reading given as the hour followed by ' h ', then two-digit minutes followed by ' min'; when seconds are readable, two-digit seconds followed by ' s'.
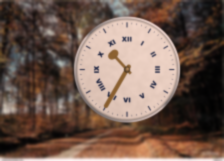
10 h 35 min
